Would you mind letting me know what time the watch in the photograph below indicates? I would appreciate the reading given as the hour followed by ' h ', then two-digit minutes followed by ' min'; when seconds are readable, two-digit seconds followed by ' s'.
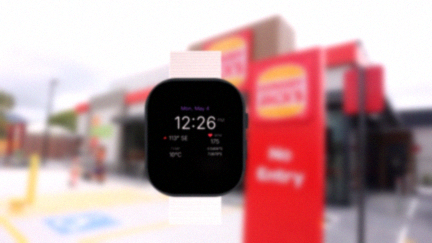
12 h 26 min
